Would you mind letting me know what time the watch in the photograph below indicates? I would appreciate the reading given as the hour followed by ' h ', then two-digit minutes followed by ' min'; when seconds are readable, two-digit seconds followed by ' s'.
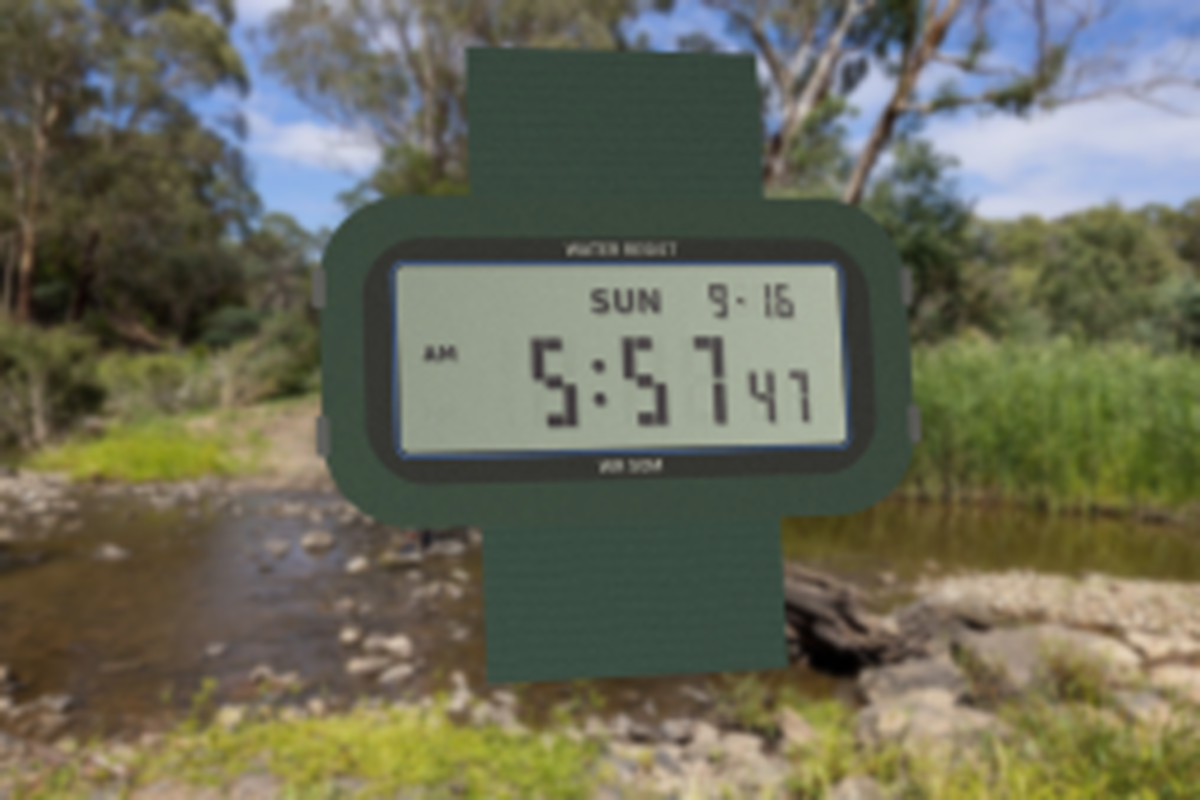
5 h 57 min 47 s
